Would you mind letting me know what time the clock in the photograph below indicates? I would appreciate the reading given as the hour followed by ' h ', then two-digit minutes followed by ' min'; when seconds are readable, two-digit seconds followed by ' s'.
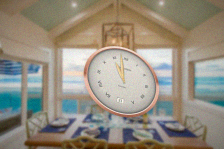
10 h 58 min
